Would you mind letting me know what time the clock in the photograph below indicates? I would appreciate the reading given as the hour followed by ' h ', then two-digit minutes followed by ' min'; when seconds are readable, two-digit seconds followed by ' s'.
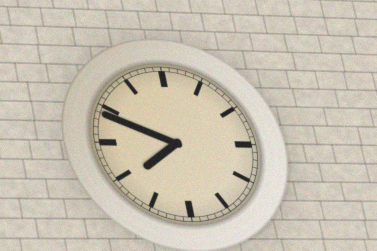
7 h 49 min
